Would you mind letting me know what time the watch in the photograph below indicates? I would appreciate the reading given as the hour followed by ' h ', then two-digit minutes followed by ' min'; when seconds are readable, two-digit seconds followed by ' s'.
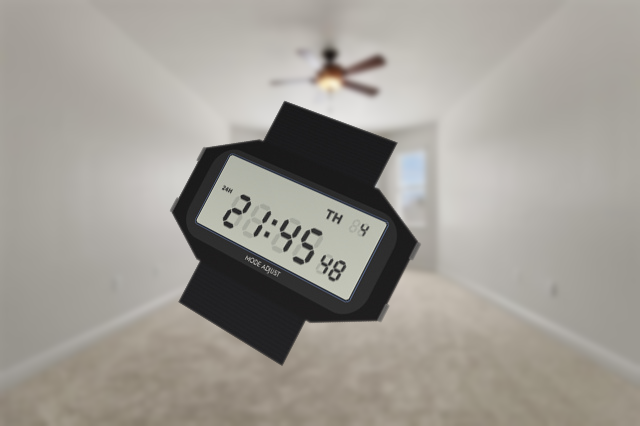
21 h 45 min 48 s
